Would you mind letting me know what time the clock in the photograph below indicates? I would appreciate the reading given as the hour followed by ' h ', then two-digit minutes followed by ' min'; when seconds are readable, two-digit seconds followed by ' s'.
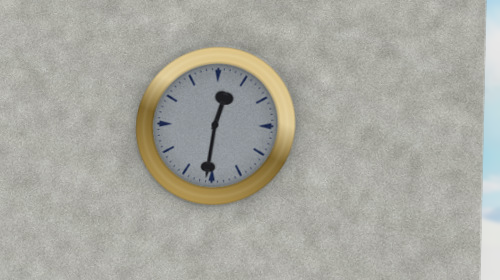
12 h 31 min
